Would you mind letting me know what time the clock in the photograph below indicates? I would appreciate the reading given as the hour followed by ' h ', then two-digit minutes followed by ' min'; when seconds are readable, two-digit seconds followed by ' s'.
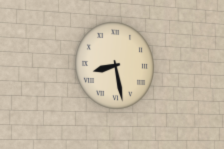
8 h 28 min
